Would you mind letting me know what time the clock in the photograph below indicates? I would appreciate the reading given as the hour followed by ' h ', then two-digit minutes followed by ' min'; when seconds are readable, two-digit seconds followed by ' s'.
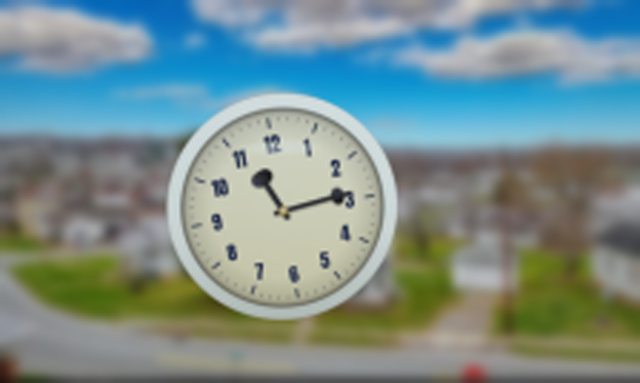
11 h 14 min
